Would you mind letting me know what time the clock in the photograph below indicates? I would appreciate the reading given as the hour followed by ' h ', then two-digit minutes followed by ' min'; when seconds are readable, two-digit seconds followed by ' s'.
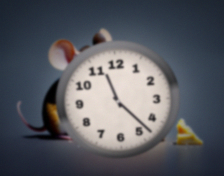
11 h 23 min
